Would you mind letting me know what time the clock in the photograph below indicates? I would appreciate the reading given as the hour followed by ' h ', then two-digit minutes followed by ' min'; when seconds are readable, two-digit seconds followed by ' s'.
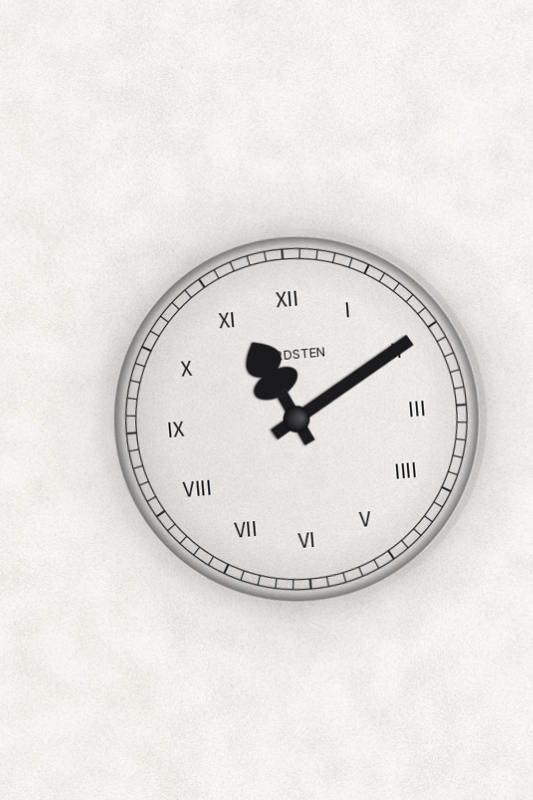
11 h 10 min
